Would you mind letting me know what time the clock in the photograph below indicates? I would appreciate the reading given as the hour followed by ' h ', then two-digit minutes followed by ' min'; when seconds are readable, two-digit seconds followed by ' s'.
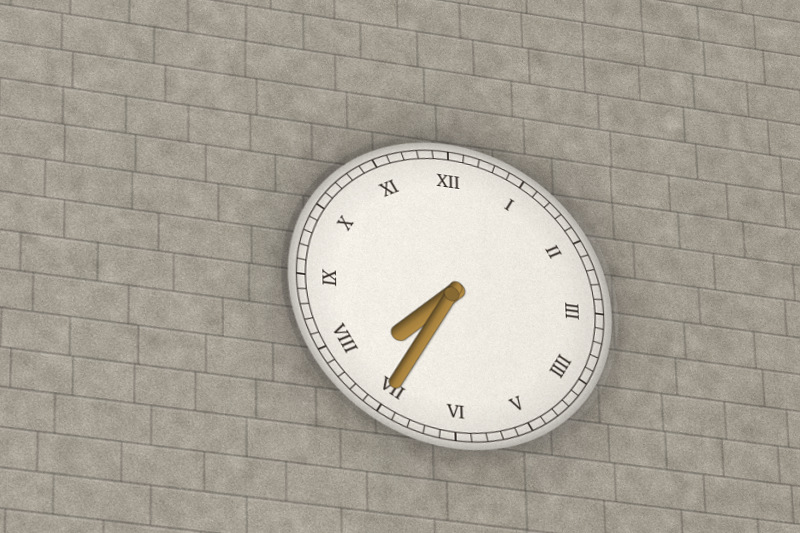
7 h 35 min
